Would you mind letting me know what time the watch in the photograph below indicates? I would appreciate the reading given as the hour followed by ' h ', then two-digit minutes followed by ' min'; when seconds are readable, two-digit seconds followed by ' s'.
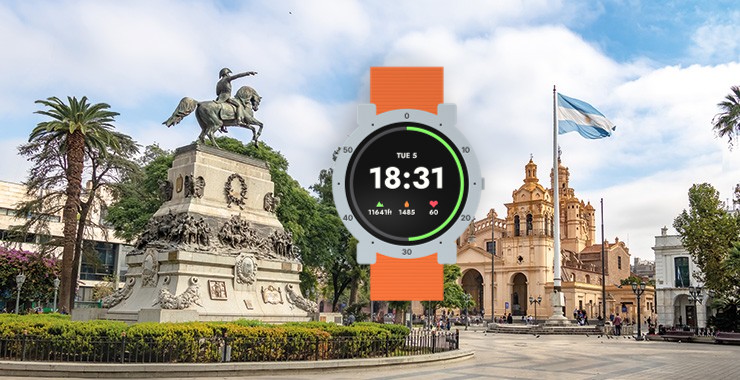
18 h 31 min
